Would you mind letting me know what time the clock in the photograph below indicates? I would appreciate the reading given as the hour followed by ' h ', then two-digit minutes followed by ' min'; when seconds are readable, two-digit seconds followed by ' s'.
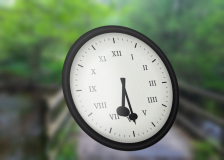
6 h 29 min
